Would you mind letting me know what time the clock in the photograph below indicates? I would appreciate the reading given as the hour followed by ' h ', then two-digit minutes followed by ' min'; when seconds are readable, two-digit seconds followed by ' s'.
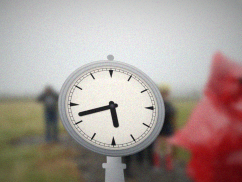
5 h 42 min
